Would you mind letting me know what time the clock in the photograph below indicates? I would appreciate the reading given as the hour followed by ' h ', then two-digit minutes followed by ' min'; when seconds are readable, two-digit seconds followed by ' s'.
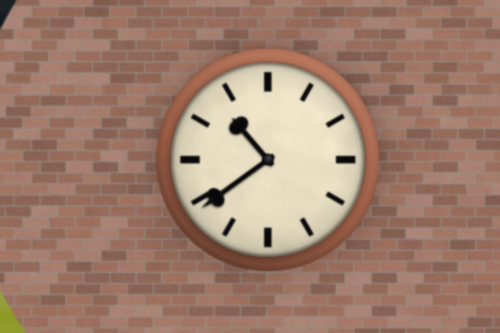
10 h 39 min
